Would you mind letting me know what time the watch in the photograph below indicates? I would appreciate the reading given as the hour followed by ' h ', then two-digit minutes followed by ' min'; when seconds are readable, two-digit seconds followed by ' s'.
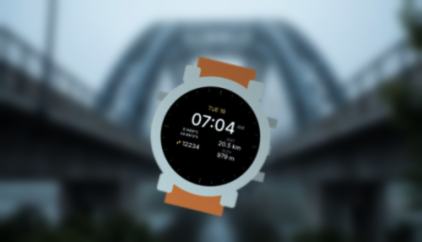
7 h 04 min
